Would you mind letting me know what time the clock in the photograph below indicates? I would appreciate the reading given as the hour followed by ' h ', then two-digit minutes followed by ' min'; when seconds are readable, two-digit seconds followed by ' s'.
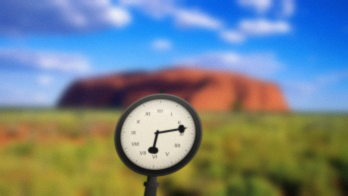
6 h 13 min
